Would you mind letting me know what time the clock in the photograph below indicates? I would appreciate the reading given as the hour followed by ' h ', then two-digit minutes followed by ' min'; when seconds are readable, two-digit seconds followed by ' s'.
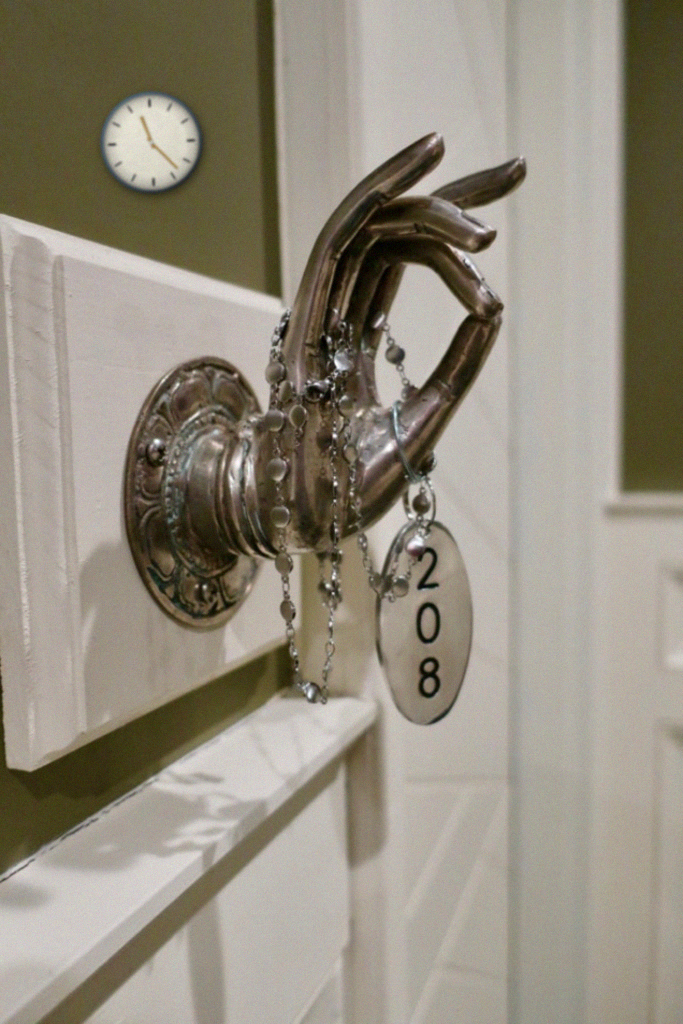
11 h 23 min
